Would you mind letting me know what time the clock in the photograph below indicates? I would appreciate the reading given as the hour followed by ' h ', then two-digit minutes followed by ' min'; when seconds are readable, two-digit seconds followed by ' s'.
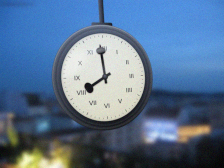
7 h 59 min
